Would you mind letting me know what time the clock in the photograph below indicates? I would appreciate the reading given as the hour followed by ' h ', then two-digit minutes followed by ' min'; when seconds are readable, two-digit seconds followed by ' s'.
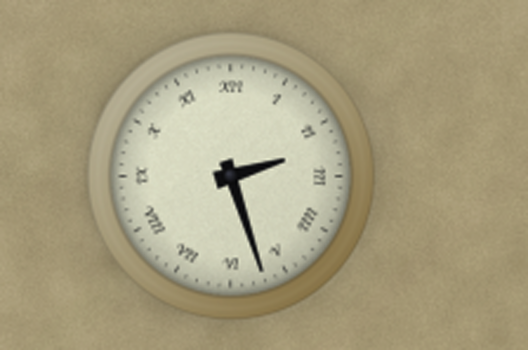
2 h 27 min
